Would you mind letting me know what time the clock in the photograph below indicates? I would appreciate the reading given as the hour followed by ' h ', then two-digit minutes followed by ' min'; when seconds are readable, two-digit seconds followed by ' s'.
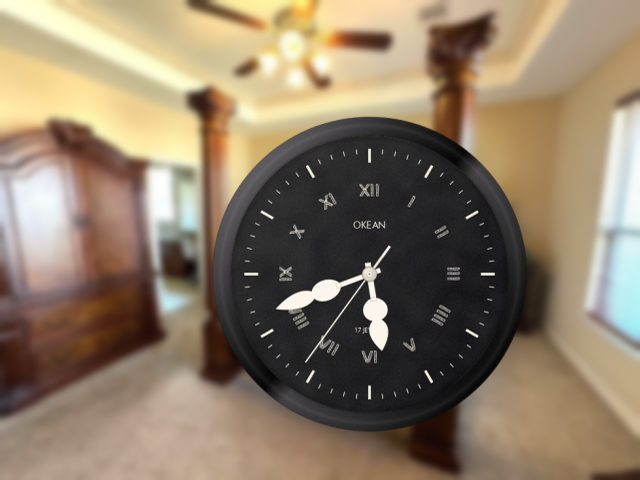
5 h 41 min 36 s
